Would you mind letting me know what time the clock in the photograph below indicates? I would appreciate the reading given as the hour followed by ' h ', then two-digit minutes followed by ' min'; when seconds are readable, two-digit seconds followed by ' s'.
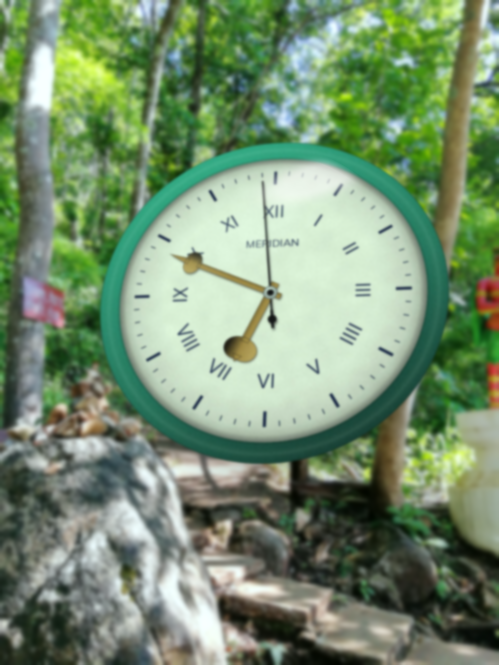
6 h 48 min 59 s
